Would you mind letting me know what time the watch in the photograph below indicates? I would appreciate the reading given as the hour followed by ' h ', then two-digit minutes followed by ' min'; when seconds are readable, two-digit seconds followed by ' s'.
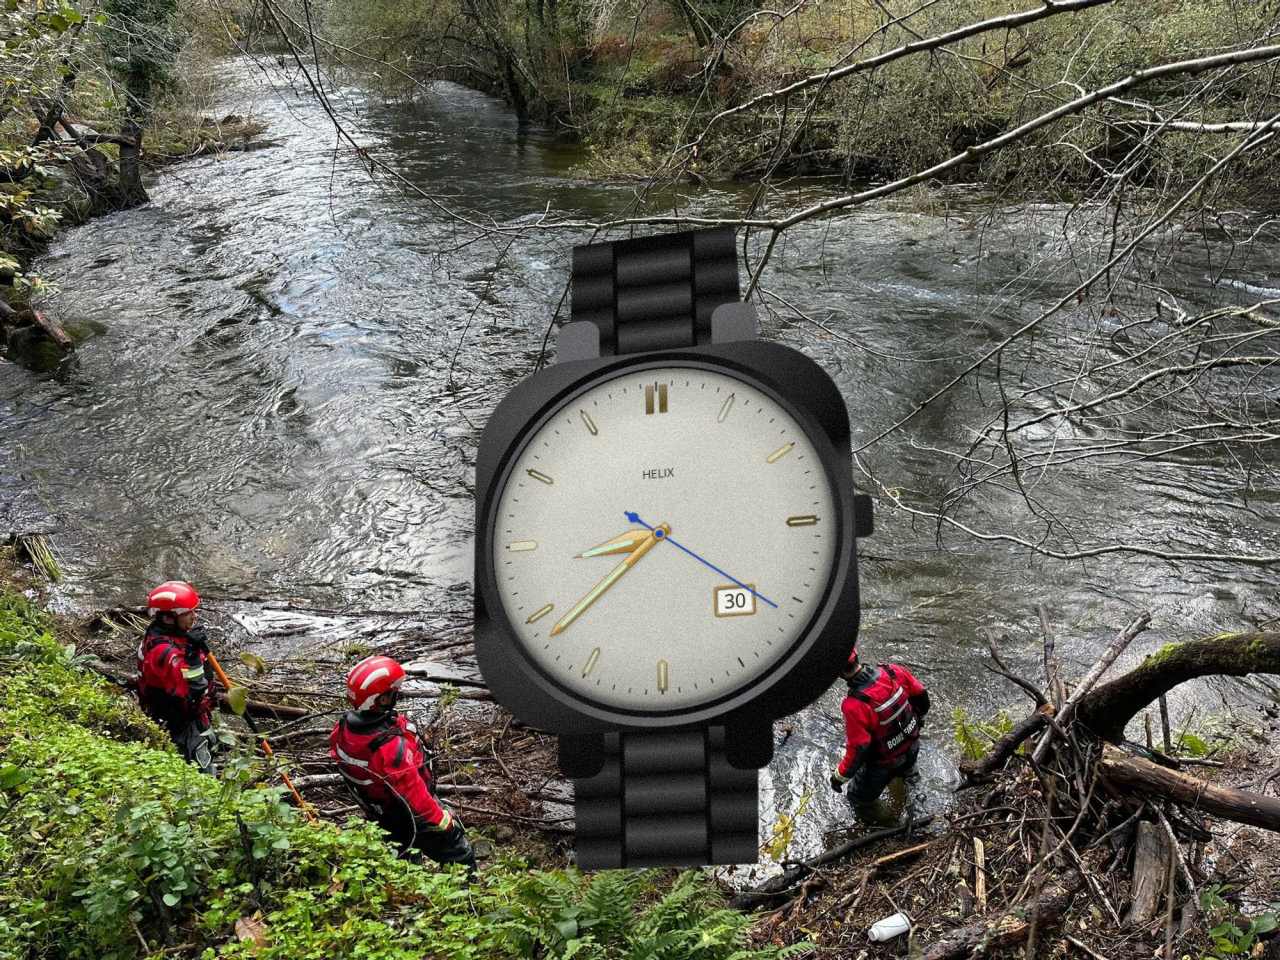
8 h 38 min 21 s
